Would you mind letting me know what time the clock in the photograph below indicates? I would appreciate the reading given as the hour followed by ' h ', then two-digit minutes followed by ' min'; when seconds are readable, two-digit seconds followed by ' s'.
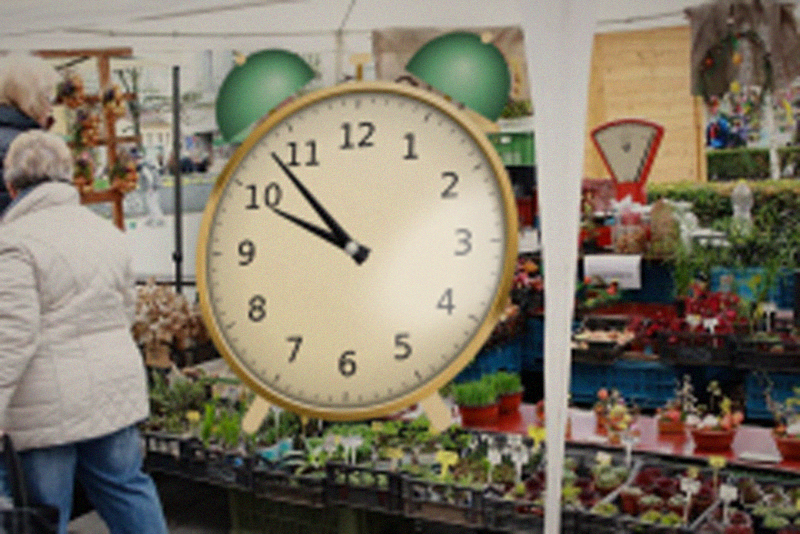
9 h 53 min
